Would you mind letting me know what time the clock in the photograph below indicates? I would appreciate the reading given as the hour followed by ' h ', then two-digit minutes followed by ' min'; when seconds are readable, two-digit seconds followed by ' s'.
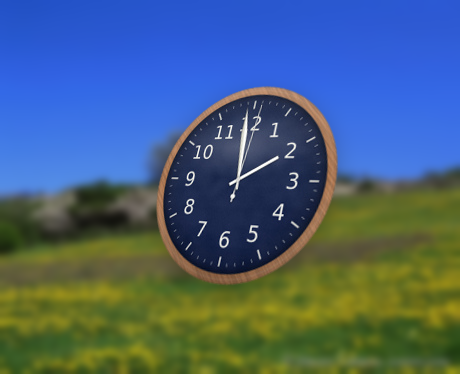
1 h 59 min 01 s
